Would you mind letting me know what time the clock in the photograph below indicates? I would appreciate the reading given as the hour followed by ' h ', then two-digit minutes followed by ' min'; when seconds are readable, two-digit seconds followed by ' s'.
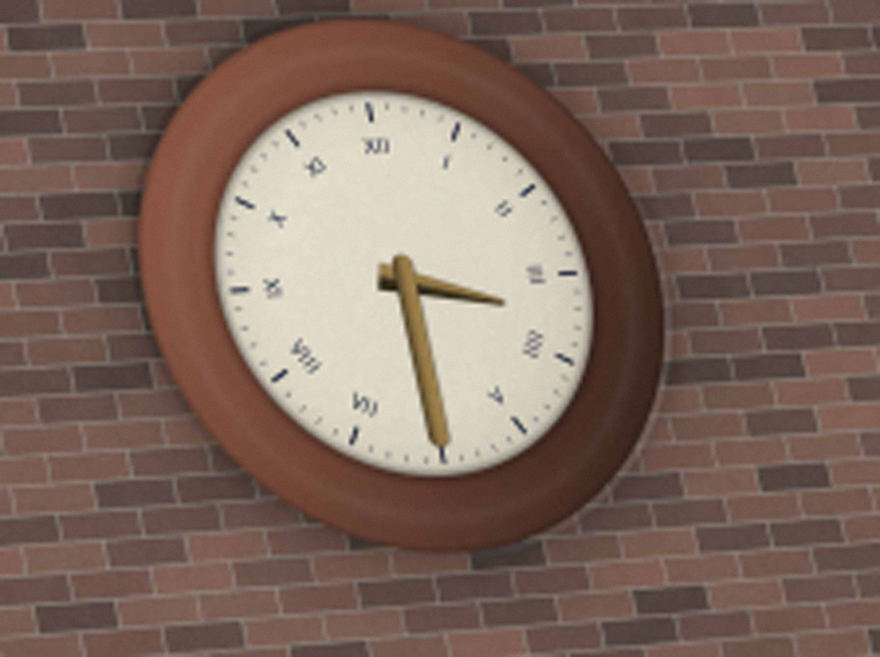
3 h 30 min
